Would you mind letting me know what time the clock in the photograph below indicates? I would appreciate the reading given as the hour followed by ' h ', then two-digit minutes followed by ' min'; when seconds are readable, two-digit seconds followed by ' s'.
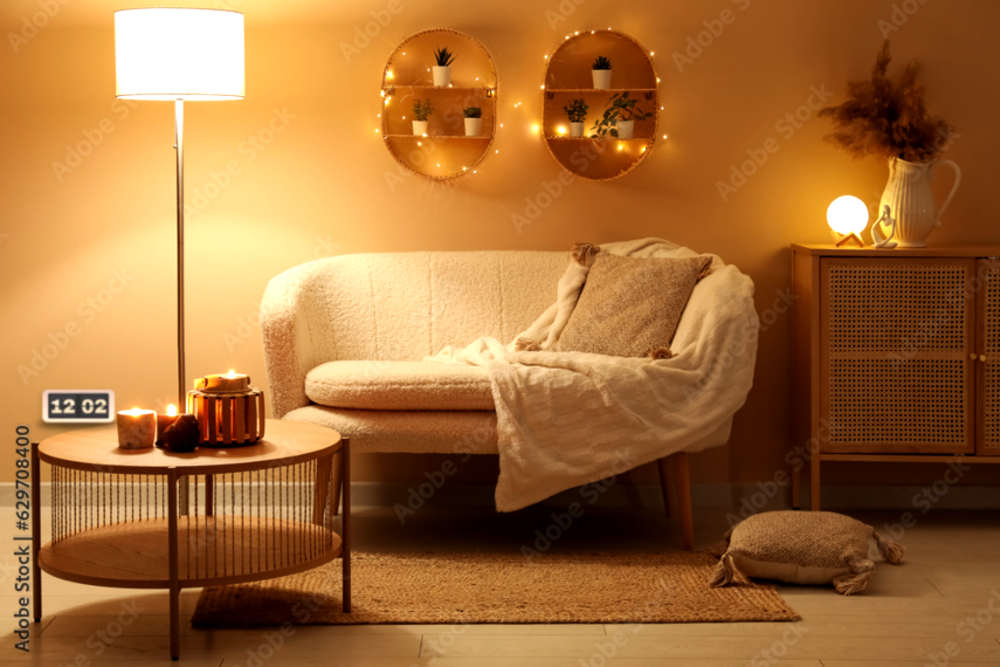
12 h 02 min
